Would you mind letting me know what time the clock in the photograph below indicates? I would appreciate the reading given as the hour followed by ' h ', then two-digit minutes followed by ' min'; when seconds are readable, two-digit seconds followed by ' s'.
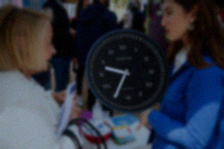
9 h 35 min
